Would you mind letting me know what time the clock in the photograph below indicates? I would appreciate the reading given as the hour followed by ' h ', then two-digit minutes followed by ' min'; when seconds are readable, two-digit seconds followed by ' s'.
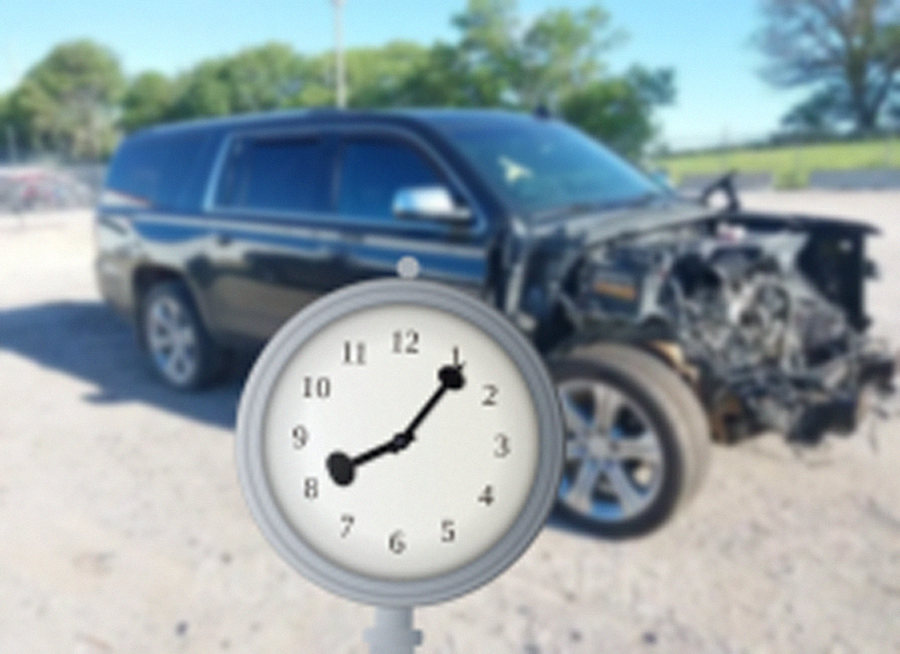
8 h 06 min
